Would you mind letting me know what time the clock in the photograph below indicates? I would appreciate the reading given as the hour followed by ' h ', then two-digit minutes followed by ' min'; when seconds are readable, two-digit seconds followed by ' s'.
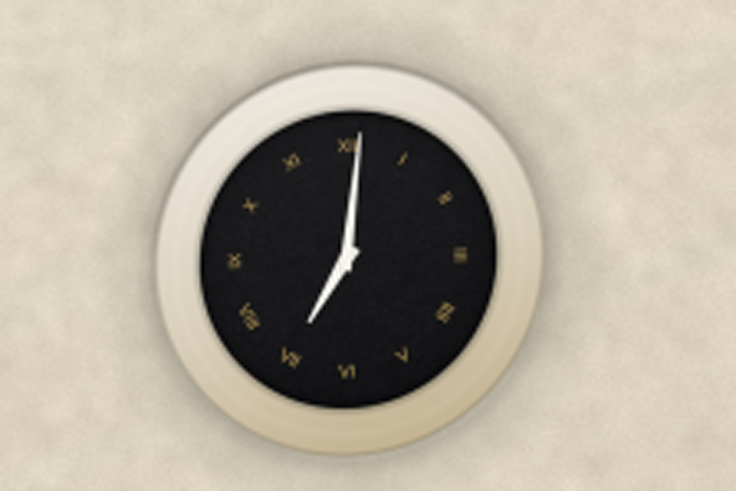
7 h 01 min
